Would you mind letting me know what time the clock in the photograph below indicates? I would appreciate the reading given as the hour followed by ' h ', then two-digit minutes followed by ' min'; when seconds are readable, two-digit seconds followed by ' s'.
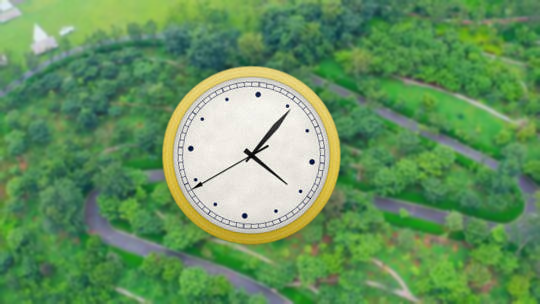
4 h 05 min 39 s
